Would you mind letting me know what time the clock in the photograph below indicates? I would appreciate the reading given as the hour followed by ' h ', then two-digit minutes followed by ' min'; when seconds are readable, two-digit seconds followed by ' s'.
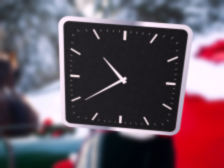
10 h 39 min
